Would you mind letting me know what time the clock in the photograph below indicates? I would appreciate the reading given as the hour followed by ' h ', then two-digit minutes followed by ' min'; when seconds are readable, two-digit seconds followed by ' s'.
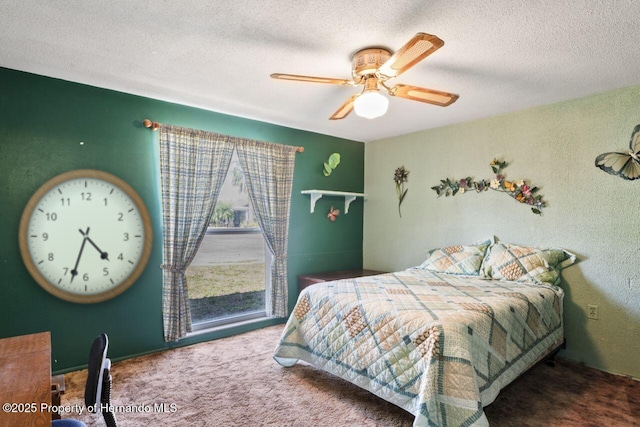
4 h 33 min
